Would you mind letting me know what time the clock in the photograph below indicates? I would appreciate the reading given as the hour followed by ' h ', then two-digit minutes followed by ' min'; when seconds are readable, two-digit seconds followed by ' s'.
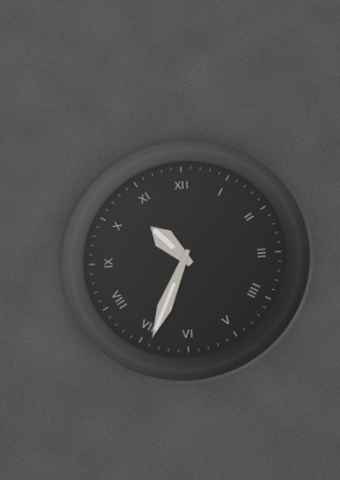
10 h 34 min
